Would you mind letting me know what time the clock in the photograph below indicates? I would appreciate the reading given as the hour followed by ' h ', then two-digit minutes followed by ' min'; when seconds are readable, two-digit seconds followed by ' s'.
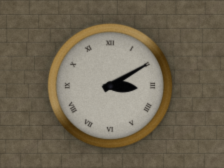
3 h 10 min
